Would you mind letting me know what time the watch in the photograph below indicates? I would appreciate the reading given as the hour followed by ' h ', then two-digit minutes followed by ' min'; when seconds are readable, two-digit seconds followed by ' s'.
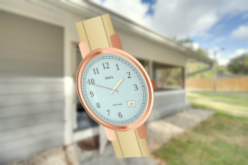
1 h 49 min
